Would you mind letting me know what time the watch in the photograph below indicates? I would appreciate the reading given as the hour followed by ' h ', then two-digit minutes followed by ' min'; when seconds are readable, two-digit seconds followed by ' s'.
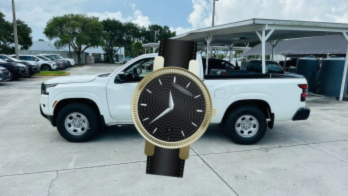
11 h 38 min
